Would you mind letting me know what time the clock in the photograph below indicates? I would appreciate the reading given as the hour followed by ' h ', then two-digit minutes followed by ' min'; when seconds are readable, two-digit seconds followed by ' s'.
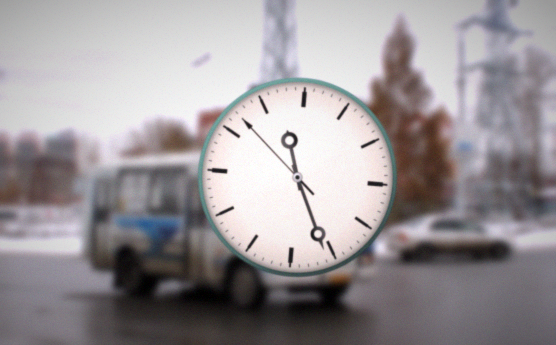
11 h 25 min 52 s
